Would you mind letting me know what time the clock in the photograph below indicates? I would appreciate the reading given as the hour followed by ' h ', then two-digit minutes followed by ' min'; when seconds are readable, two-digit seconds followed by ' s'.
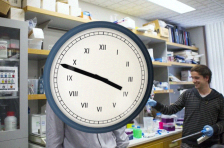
3 h 48 min
